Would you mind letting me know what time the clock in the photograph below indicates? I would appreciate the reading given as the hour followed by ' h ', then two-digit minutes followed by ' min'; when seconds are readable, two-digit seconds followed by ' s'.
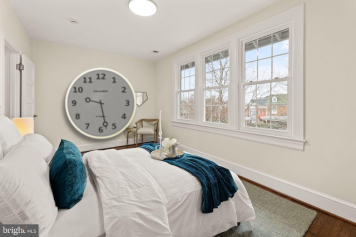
9 h 28 min
